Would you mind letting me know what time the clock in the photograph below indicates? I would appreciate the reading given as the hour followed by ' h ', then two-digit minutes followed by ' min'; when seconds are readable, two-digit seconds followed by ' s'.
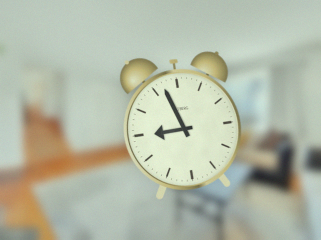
8 h 57 min
